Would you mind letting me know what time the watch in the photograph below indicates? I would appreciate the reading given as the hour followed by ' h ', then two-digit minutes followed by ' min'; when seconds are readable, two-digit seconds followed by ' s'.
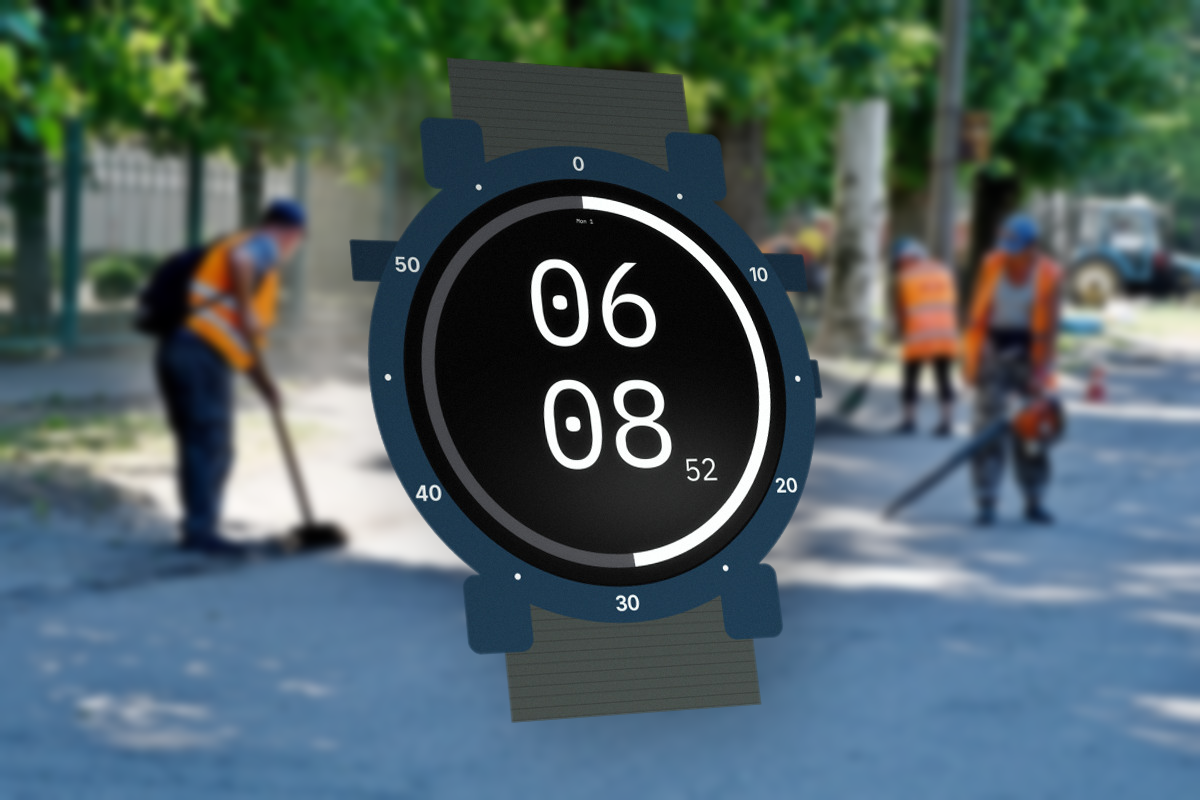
6 h 08 min 52 s
